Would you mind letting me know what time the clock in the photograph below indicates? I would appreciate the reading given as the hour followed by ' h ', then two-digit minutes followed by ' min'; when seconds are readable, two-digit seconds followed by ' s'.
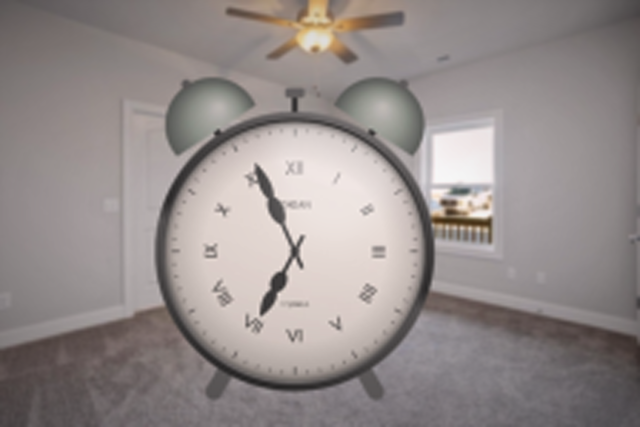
6 h 56 min
